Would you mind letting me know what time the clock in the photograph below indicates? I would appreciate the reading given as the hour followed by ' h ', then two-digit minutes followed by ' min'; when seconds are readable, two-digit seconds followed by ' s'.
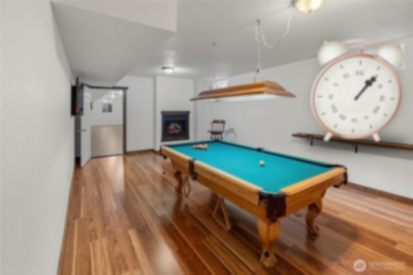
1 h 06 min
